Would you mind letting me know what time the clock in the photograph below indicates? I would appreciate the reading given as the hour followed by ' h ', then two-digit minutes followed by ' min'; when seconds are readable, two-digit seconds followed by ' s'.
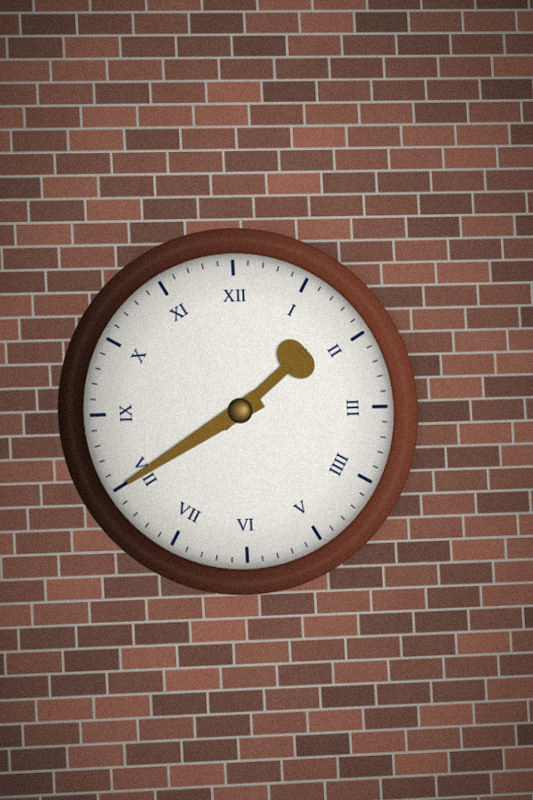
1 h 40 min
